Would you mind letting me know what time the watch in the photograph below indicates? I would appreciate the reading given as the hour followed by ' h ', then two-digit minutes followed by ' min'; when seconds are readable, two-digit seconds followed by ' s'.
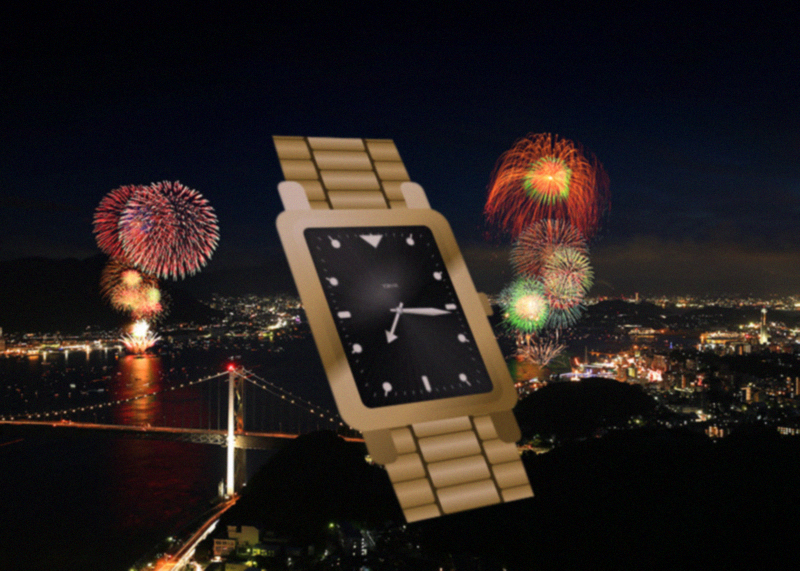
7 h 16 min
